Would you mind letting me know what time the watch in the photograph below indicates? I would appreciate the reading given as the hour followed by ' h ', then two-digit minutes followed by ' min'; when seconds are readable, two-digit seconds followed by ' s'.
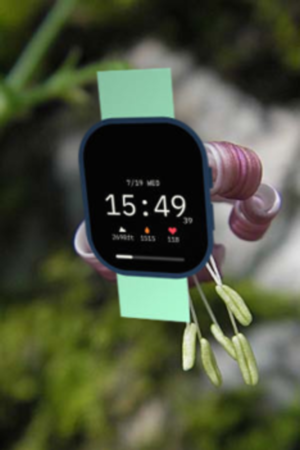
15 h 49 min
